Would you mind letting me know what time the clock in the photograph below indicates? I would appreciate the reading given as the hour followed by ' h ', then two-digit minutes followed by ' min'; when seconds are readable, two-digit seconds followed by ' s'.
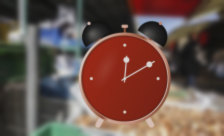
12 h 10 min
